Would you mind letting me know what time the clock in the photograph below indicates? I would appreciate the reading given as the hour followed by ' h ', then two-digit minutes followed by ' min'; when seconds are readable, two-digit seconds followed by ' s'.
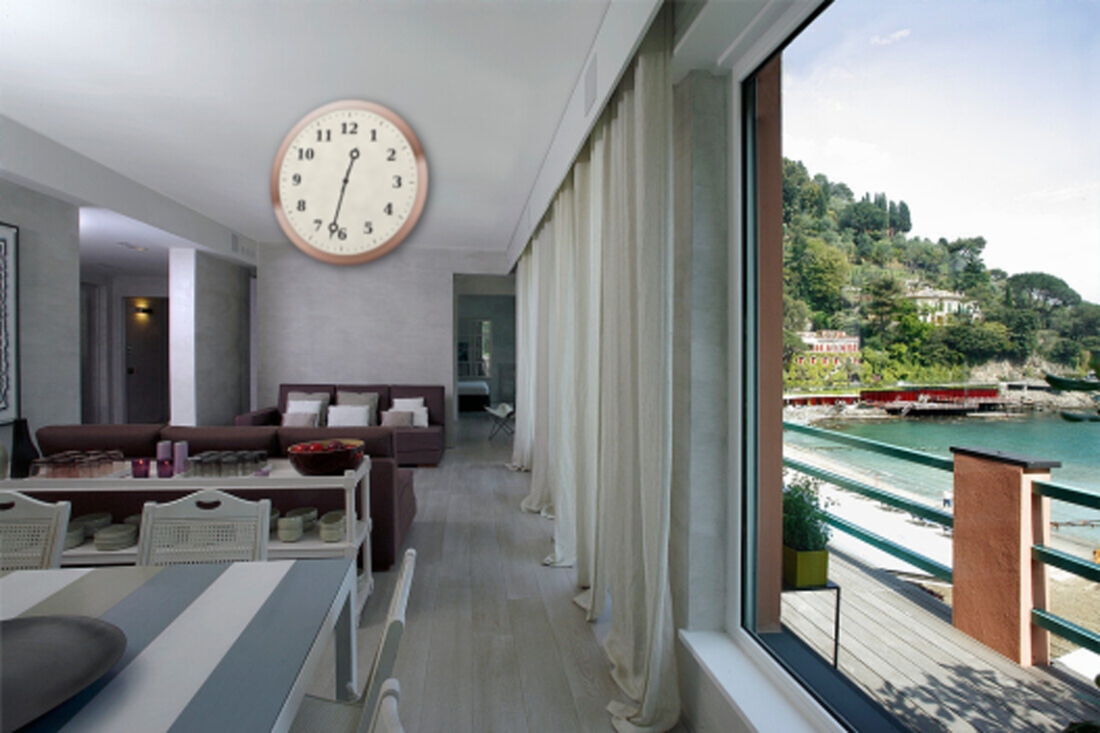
12 h 32 min
